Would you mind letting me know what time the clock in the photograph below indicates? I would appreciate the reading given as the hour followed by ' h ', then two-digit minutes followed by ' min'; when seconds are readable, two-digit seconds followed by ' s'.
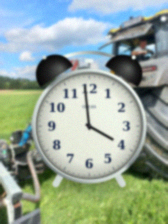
3 h 59 min
